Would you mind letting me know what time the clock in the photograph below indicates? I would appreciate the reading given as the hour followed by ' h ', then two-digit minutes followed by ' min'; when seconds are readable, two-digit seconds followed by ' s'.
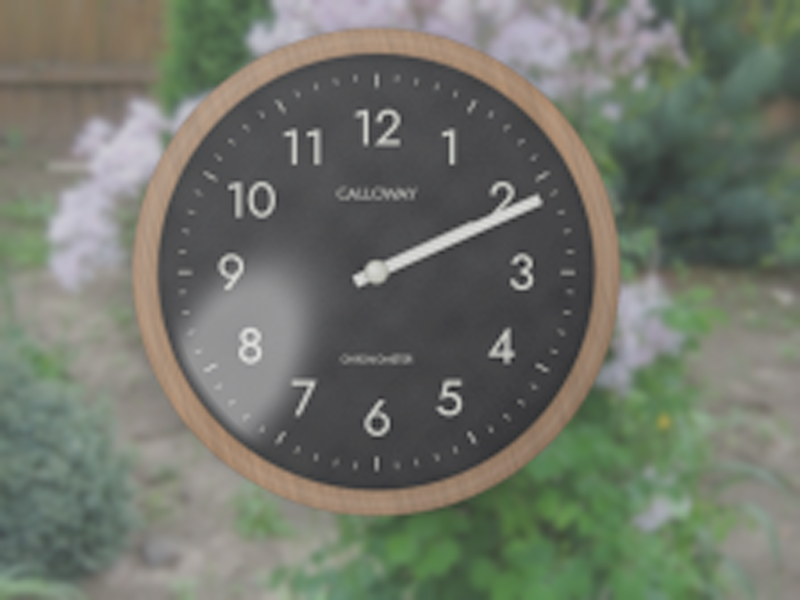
2 h 11 min
